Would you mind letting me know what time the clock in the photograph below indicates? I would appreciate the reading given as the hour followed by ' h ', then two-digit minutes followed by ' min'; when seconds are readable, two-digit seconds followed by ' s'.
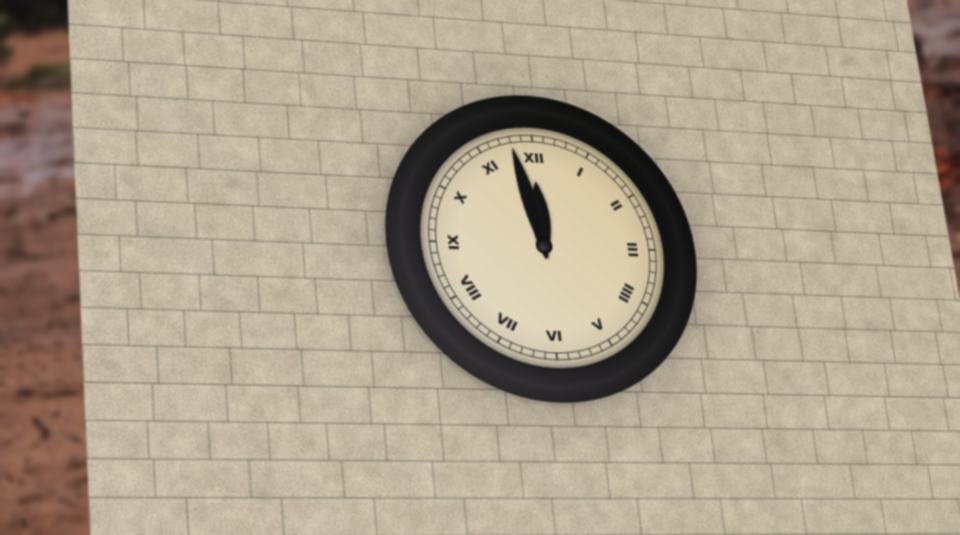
11 h 58 min
